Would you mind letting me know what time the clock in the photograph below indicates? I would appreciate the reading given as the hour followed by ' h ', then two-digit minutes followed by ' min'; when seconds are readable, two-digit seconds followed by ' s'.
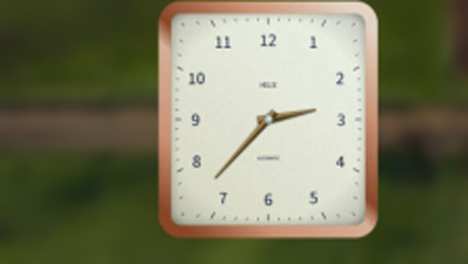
2 h 37 min
